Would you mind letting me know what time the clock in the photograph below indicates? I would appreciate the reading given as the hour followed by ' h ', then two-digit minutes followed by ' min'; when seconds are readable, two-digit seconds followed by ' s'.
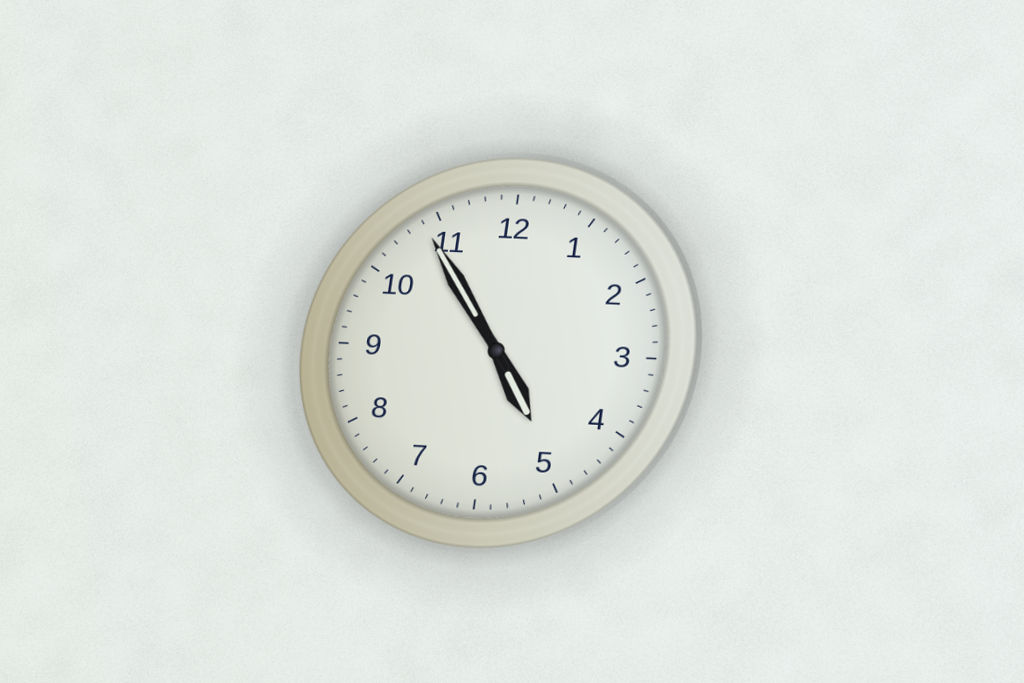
4 h 54 min
